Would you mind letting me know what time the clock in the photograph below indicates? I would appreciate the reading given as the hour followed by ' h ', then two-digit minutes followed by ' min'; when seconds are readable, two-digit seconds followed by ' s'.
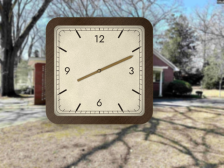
8 h 11 min
